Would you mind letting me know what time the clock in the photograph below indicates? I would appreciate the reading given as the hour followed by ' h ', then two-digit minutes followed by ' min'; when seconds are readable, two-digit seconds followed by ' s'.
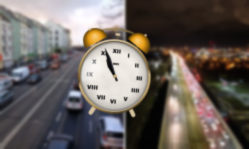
10 h 56 min
